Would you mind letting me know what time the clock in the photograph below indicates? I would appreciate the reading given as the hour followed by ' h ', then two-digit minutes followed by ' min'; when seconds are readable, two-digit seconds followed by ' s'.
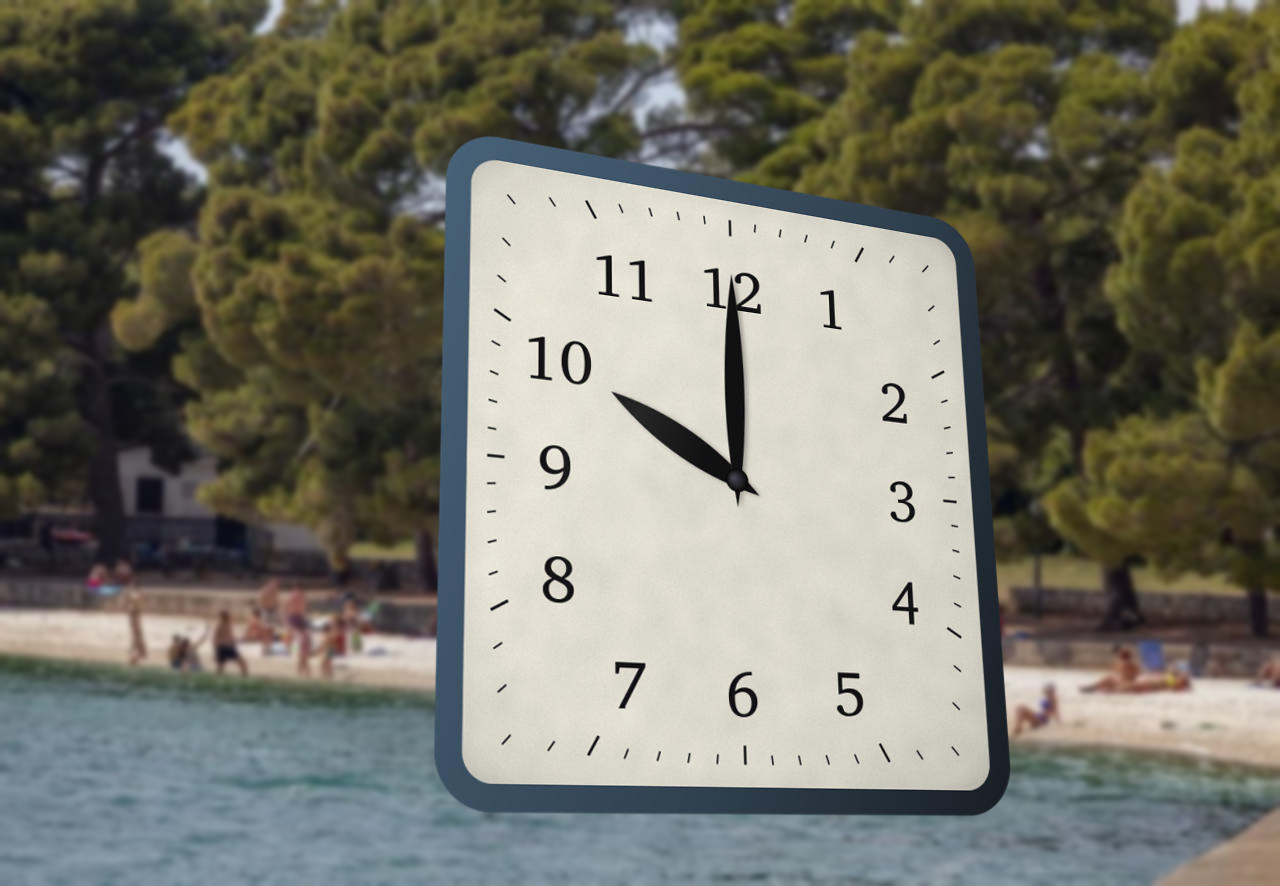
10 h 00 min
